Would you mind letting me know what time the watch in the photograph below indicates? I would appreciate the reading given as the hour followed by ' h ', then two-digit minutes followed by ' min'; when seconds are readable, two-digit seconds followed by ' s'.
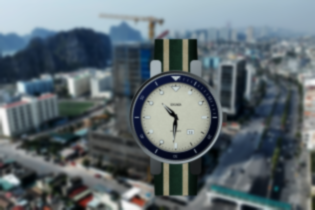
10 h 31 min
